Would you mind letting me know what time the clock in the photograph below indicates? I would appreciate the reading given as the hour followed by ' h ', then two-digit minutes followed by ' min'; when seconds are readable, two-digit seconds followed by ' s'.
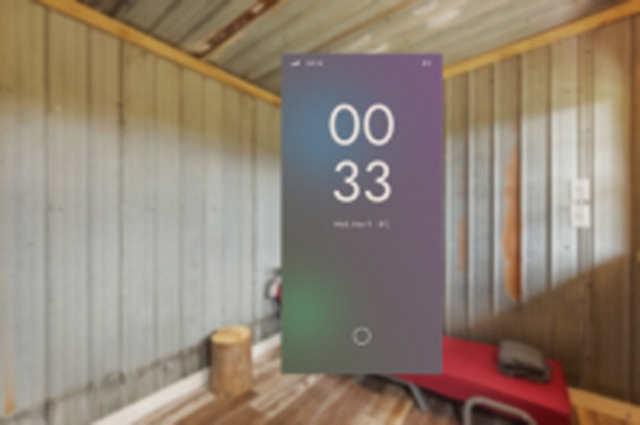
0 h 33 min
